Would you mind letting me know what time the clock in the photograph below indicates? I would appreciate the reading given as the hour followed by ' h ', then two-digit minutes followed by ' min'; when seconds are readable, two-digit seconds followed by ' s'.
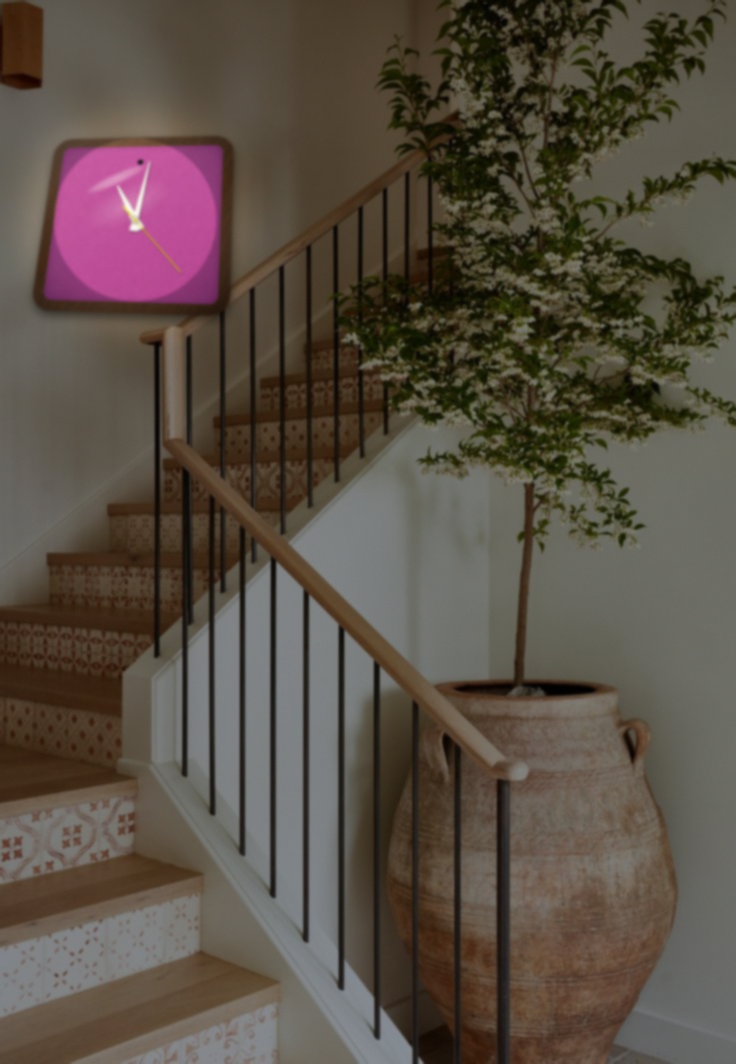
11 h 01 min 23 s
